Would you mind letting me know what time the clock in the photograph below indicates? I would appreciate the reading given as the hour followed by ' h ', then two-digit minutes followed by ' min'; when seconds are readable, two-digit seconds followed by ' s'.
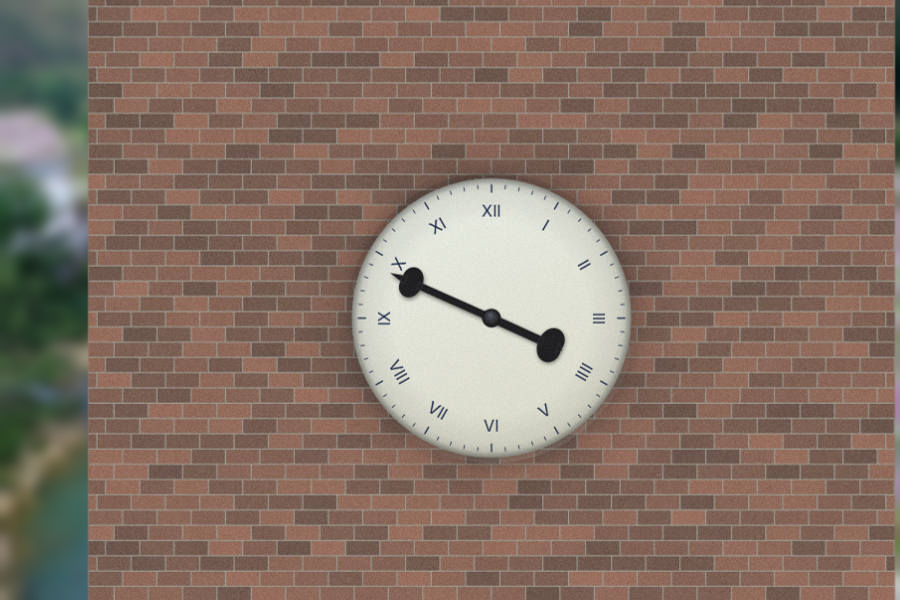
3 h 49 min
